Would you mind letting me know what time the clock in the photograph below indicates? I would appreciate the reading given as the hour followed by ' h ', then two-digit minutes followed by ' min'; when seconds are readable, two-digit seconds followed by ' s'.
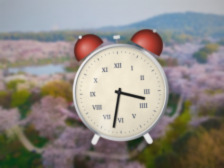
3 h 32 min
